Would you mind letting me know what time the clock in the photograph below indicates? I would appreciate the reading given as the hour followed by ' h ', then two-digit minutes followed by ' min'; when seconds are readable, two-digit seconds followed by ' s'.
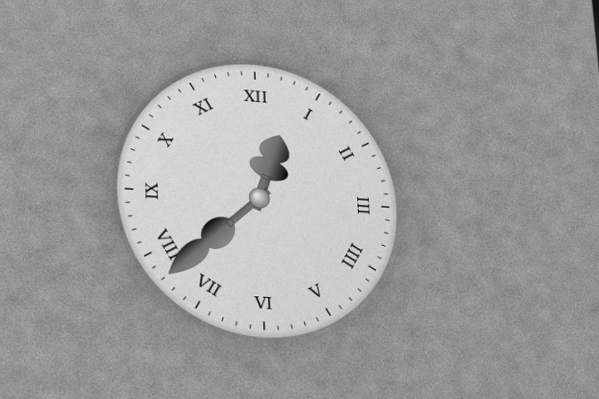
12 h 38 min
